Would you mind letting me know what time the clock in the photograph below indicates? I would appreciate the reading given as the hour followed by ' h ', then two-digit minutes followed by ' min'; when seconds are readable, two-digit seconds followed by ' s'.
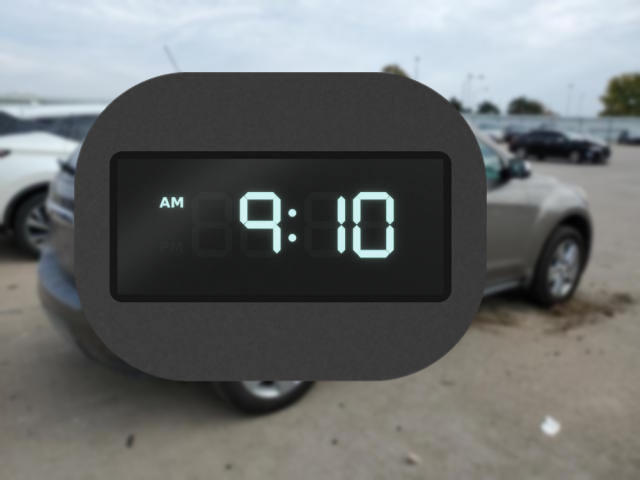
9 h 10 min
